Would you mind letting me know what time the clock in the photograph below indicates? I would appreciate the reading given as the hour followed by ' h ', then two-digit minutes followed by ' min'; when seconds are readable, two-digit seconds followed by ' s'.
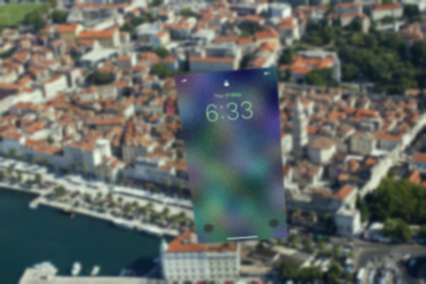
6 h 33 min
